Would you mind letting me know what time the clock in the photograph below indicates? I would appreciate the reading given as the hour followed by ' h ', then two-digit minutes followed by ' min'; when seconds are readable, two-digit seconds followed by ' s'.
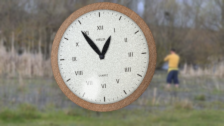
12 h 54 min
